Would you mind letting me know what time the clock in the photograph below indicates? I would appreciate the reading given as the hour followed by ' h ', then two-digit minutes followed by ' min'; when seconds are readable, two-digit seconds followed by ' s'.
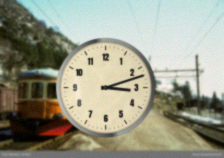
3 h 12 min
